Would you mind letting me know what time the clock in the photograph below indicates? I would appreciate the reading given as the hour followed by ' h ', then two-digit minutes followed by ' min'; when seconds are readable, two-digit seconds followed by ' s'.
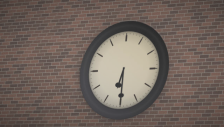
6 h 30 min
